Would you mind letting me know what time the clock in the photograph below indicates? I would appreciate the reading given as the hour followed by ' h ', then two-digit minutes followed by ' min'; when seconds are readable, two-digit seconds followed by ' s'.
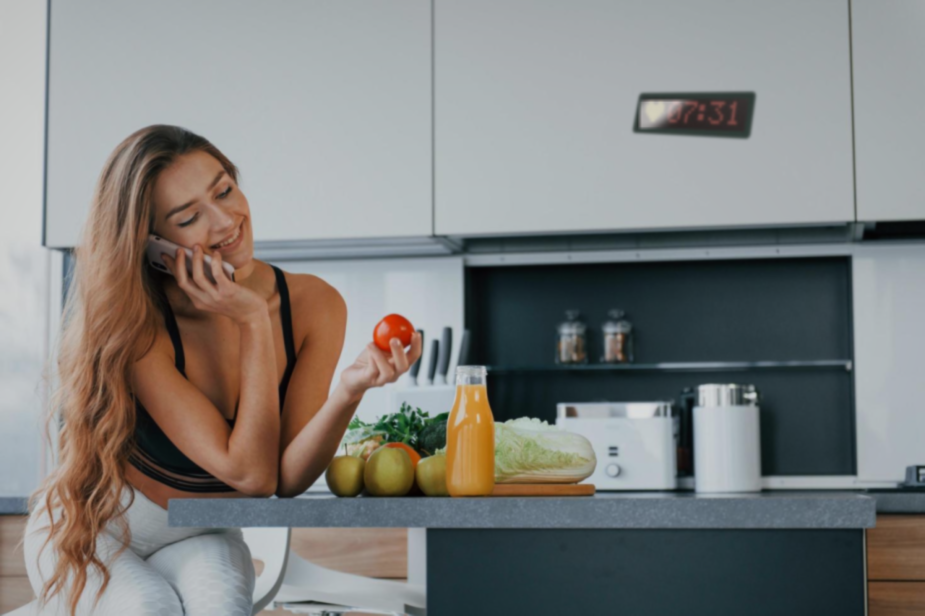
7 h 31 min
